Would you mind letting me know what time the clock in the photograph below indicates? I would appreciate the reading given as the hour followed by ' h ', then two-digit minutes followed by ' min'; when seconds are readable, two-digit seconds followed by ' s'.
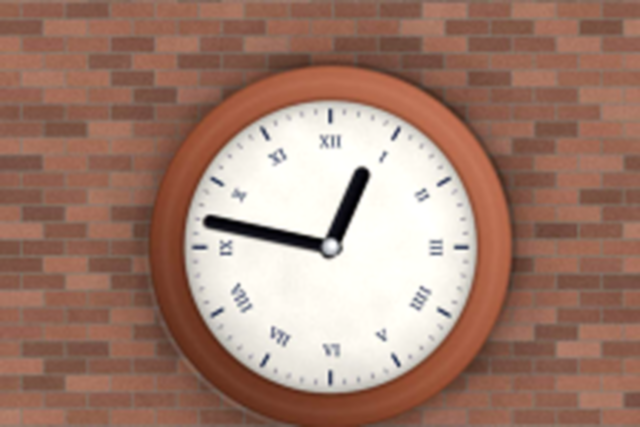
12 h 47 min
